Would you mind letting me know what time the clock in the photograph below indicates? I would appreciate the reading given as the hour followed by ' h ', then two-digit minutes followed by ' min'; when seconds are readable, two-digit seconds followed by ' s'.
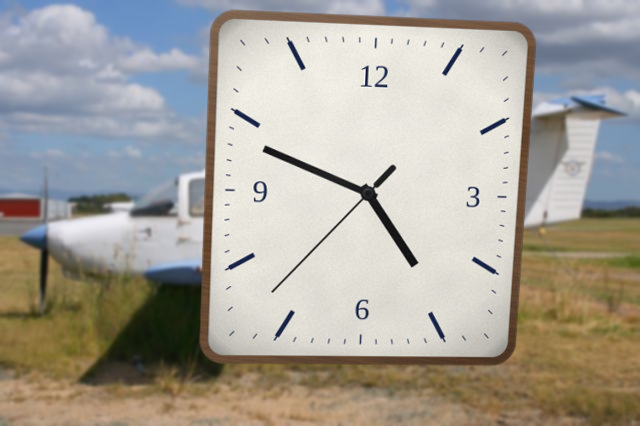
4 h 48 min 37 s
